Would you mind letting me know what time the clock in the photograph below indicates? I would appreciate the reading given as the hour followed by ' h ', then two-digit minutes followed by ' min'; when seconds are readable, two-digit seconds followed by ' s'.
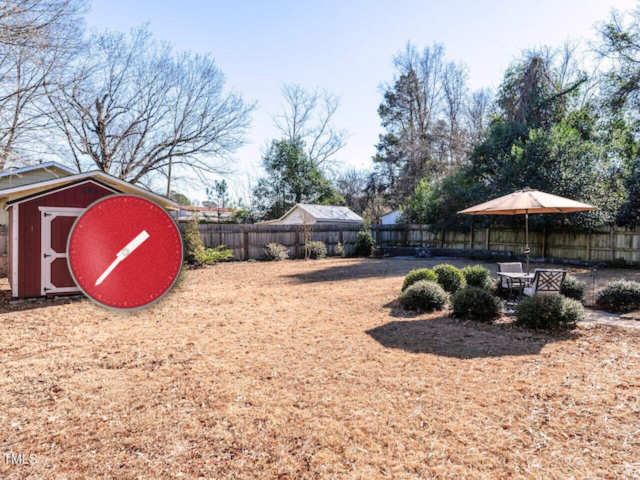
1 h 37 min
